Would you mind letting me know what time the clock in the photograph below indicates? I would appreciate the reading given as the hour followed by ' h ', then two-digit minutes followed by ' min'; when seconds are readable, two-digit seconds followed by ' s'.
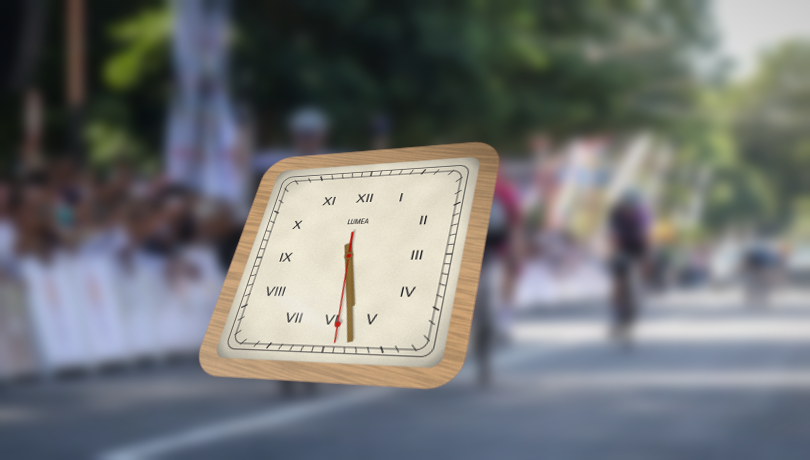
5 h 27 min 29 s
